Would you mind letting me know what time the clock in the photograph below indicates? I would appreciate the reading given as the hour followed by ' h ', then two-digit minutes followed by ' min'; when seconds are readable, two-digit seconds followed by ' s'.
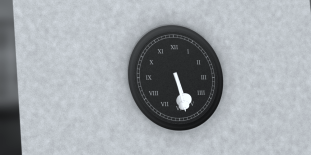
5 h 28 min
